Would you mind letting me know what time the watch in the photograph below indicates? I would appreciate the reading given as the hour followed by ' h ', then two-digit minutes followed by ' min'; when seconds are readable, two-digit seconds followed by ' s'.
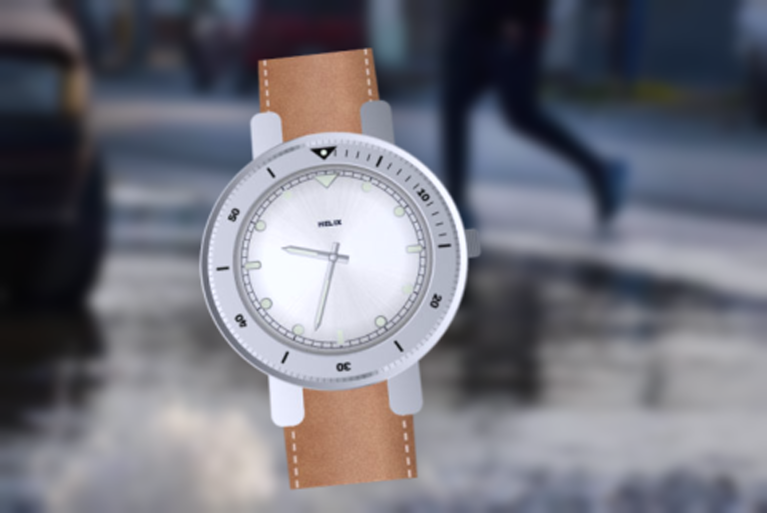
9 h 33 min
